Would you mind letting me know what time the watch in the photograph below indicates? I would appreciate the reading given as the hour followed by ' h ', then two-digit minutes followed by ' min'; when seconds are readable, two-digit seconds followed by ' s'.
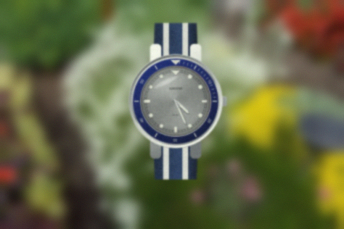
4 h 26 min
